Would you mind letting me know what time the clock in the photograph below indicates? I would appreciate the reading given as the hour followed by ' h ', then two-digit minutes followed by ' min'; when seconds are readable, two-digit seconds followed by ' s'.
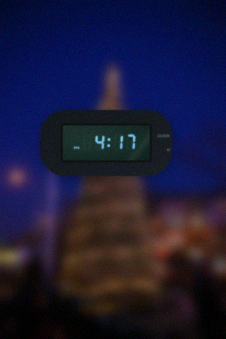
4 h 17 min
